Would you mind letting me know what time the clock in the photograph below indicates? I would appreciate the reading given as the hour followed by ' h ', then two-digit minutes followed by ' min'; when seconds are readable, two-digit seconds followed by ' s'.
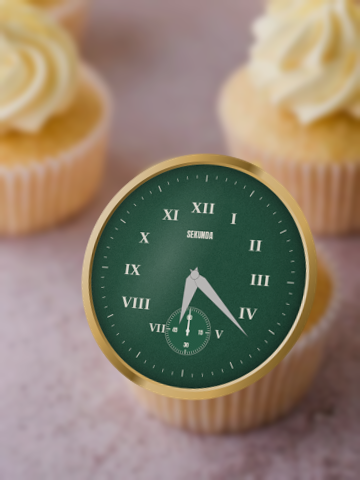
6 h 22 min
